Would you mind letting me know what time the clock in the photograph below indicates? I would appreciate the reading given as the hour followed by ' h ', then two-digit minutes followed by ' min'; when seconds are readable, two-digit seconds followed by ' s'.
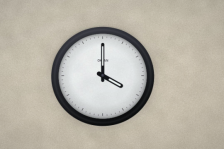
4 h 00 min
